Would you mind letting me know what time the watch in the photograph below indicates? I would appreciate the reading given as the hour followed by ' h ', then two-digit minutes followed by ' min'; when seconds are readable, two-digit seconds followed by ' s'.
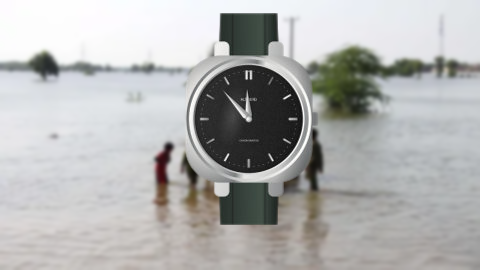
11 h 53 min
